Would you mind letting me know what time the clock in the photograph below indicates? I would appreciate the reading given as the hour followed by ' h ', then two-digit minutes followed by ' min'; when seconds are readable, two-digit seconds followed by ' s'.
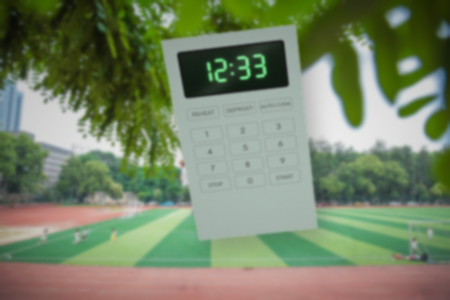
12 h 33 min
